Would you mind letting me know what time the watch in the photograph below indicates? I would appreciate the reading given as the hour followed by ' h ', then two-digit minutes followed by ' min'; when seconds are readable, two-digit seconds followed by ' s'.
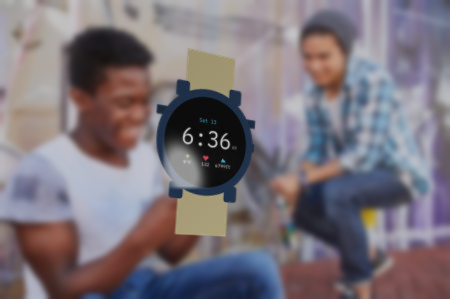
6 h 36 min
